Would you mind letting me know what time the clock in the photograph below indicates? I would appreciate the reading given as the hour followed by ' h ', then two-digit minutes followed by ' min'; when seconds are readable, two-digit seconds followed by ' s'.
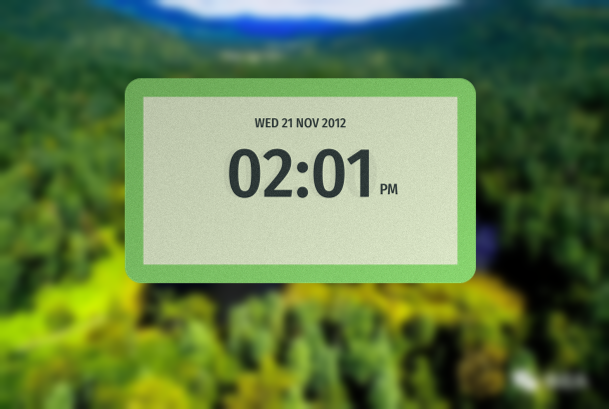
2 h 01 min
